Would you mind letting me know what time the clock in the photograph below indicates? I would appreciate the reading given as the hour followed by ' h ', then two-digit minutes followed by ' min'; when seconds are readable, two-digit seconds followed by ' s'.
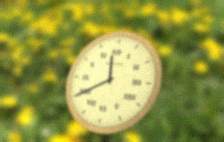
11 h 40 min
